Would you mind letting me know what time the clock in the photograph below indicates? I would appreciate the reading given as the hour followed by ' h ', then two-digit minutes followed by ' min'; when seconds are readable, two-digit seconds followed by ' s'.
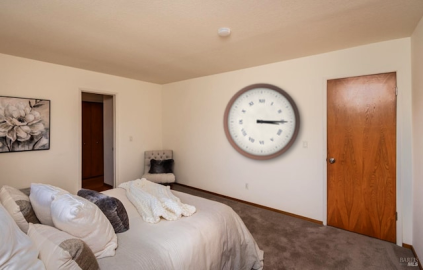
3 h 15 min
